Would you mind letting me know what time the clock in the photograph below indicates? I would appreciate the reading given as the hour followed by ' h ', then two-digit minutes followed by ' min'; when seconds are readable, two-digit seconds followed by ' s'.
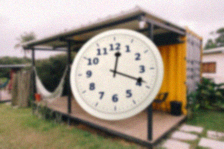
12 h 19 min
